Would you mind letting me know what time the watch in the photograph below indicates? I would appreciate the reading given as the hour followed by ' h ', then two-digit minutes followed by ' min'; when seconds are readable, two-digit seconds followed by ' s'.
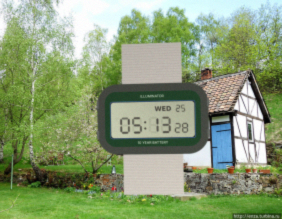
5 h 13 min 28 s
